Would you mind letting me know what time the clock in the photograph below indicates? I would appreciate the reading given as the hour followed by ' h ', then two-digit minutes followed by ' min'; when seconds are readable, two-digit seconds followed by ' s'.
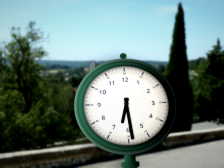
6 h 29 min
